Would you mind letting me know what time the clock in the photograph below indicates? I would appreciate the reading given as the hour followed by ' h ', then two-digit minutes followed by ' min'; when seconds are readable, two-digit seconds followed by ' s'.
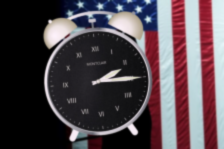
2 h 15 min
